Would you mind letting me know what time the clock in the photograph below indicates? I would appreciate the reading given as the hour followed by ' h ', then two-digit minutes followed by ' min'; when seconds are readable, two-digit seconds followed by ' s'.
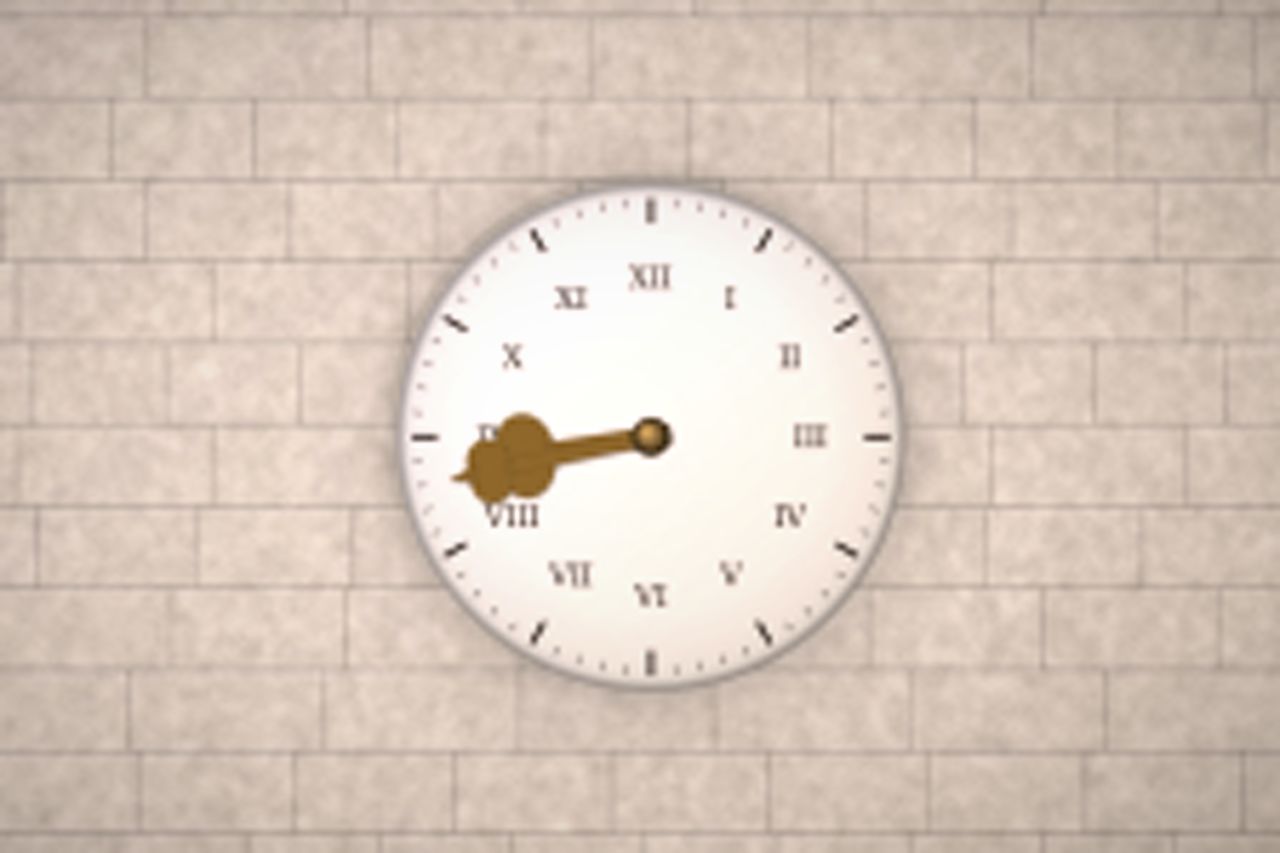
8 h 43 min
